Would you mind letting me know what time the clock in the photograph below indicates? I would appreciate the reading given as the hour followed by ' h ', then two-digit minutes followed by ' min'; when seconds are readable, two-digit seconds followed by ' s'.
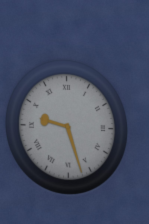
9 h 27 min
